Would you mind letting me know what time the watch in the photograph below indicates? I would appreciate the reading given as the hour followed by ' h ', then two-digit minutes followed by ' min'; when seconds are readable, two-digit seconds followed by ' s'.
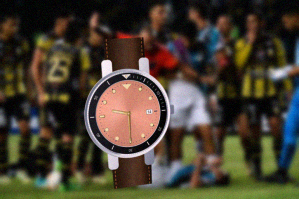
9 h 30 min
